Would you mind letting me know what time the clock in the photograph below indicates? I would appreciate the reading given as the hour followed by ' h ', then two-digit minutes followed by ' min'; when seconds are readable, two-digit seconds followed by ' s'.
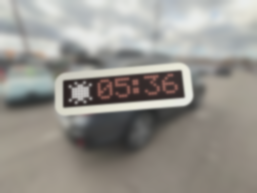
5 h 36 min
